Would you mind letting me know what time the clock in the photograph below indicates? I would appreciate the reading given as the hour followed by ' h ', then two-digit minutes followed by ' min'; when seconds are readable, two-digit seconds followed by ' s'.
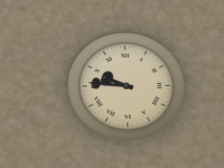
9 h 46 min
